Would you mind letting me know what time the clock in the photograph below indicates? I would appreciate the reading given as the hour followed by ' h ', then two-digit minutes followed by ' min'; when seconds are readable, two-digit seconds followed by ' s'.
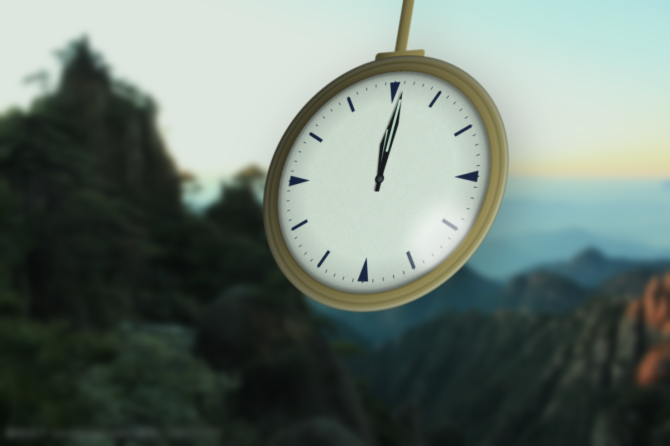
12 h 01 min
